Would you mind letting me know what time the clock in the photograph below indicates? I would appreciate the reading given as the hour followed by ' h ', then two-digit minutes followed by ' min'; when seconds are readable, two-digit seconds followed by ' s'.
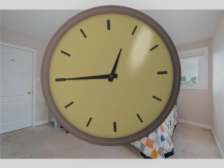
12 h 45 min
